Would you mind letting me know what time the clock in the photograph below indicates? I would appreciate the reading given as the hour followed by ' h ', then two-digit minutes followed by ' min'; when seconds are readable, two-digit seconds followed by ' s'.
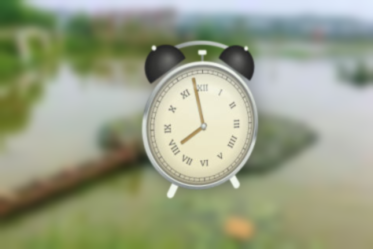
7 h 58 min
